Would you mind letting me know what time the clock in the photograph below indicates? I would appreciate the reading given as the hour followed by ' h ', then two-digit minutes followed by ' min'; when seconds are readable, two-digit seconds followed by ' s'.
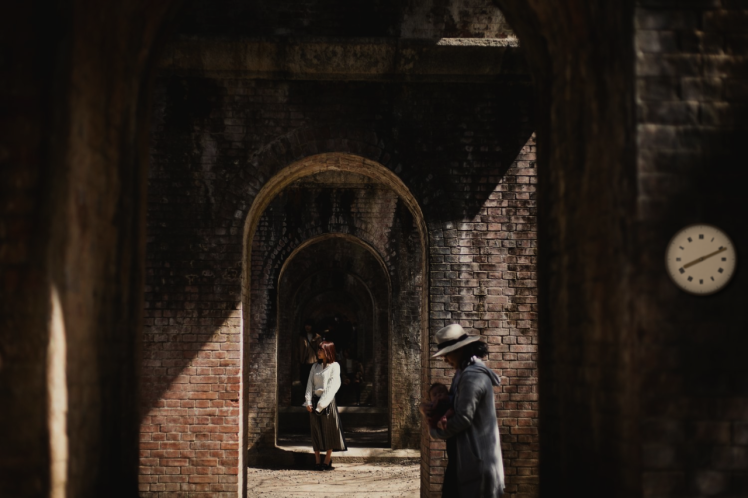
8 h 11 min
